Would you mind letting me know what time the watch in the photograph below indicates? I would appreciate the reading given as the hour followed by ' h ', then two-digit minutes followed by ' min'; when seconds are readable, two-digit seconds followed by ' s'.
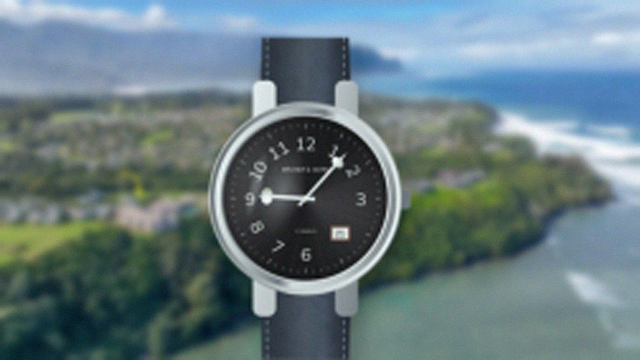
9 h 07 min
